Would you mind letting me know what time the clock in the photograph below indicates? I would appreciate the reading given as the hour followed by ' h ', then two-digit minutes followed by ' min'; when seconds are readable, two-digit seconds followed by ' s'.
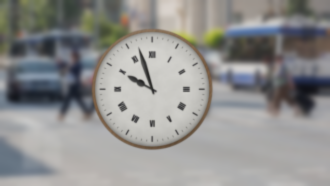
9 h 57 min
